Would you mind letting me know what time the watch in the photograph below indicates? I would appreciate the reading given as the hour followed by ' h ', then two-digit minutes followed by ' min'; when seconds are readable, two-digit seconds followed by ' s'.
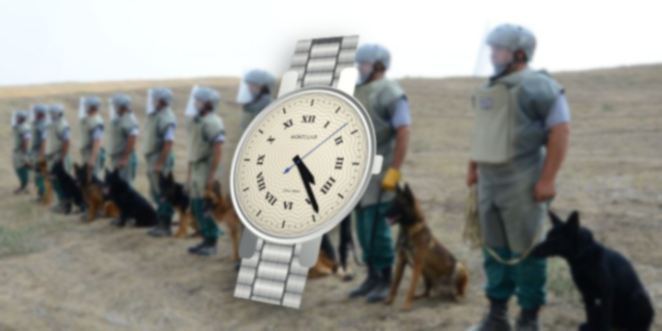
4 h 24 min 08 s
